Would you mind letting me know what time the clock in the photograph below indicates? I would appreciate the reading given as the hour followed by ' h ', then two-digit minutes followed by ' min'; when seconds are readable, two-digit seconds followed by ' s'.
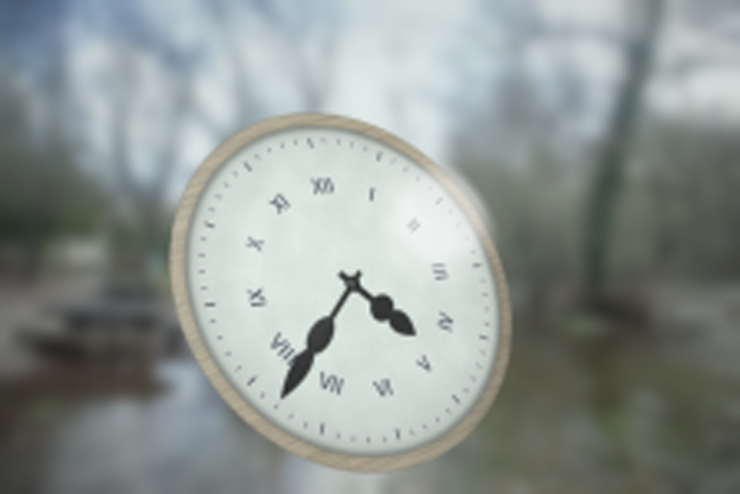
4 h 38 min
